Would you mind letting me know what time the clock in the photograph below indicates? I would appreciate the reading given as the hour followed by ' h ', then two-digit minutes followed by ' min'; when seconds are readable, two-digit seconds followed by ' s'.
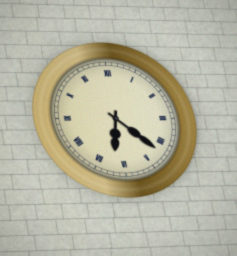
6 h 22 min
